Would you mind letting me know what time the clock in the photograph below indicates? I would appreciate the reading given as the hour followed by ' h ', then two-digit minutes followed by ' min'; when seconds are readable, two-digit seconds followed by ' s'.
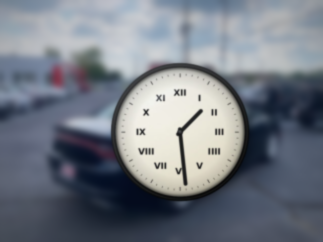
1 h 29 min
